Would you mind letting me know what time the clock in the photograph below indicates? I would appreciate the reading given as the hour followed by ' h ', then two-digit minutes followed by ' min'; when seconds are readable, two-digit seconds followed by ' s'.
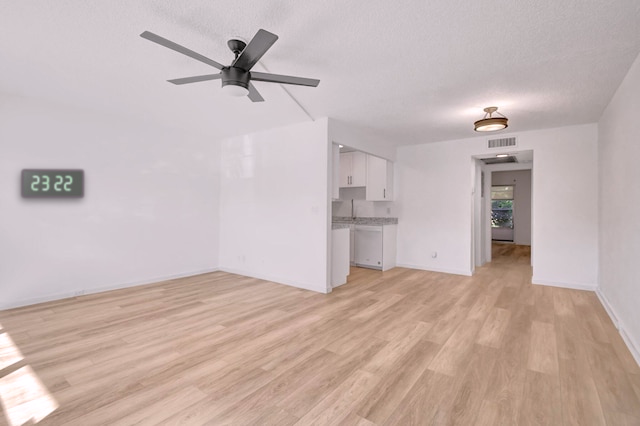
23 h 22 min
